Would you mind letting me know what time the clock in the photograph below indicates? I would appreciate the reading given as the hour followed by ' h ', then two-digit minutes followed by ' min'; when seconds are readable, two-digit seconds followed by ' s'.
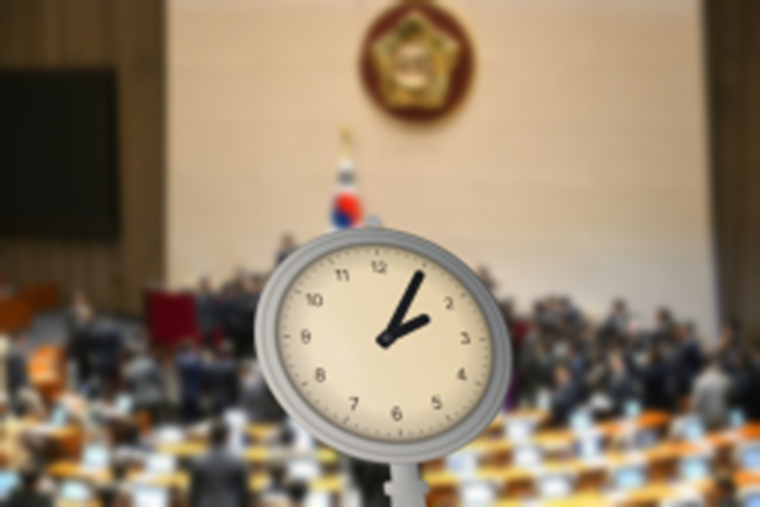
2 h 05 min
